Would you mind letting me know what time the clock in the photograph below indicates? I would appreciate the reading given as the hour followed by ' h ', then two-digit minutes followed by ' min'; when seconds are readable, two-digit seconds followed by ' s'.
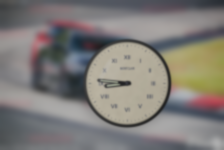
8 h 46 min
